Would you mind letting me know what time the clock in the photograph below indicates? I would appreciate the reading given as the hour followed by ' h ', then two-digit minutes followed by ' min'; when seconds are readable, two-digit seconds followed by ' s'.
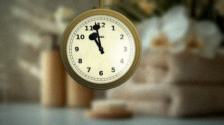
10 h 58 min
